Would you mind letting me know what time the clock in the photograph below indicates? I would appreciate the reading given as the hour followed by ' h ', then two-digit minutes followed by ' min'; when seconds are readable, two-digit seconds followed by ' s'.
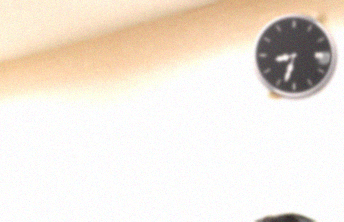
8 h 33 min
